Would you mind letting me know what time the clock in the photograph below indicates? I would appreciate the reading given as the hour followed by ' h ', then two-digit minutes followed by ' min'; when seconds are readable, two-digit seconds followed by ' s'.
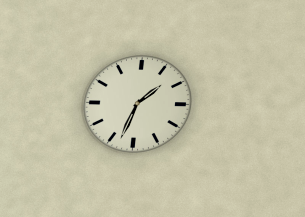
1 h 33 min
